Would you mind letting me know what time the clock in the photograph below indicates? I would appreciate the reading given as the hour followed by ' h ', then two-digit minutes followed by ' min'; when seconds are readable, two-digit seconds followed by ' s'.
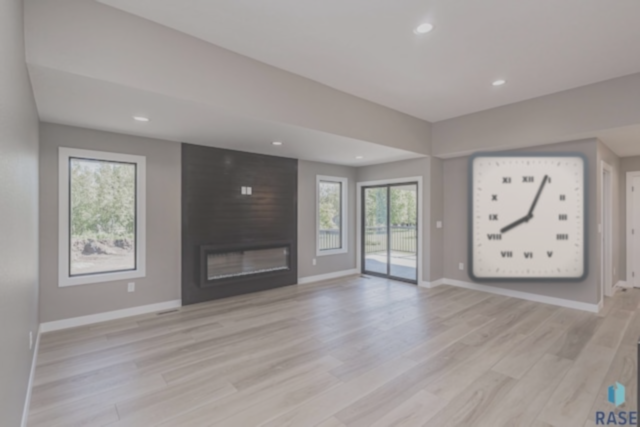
8 h 04 min
